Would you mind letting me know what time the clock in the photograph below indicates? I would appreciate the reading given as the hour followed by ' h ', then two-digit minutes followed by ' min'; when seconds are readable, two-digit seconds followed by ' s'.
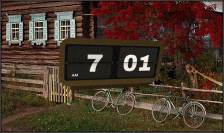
7 h 01 min
